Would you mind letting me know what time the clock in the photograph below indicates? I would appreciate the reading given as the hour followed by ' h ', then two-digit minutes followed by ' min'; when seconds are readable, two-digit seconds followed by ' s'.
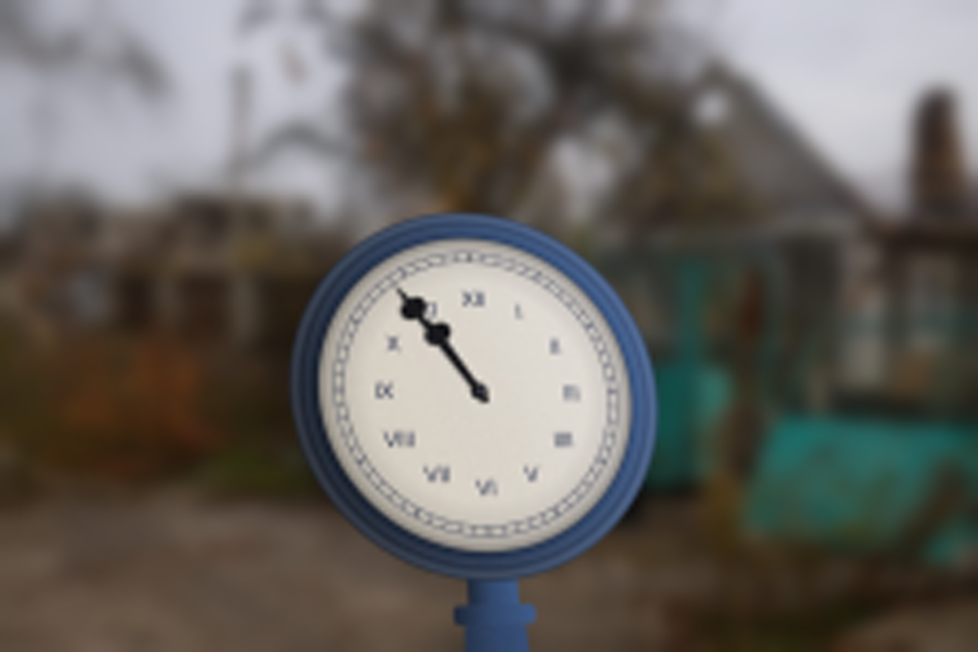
10 h 54 min
